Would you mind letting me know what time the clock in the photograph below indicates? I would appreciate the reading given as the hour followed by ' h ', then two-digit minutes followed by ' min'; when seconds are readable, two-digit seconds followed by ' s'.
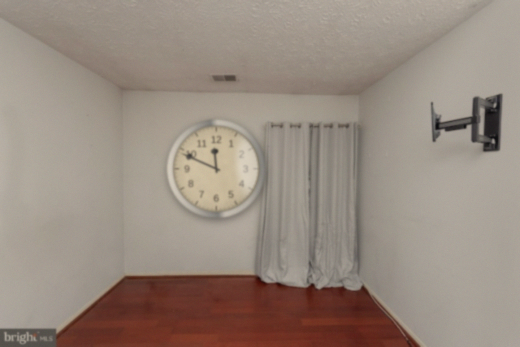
11 h 49 min
